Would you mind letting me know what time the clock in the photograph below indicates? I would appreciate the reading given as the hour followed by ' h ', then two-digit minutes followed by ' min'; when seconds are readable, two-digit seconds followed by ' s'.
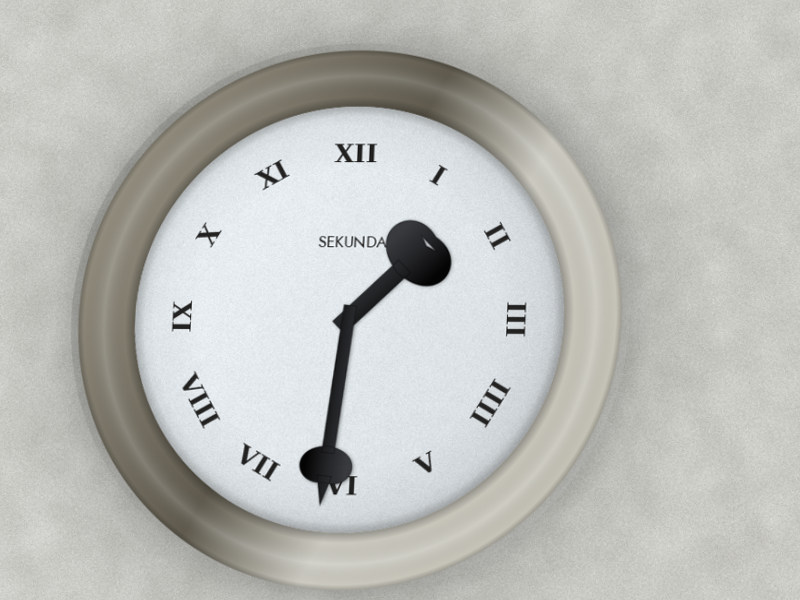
1 h 31 min
